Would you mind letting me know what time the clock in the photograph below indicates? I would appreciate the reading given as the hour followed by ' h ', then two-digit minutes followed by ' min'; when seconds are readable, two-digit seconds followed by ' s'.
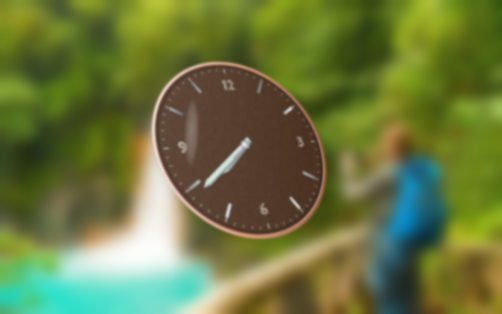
7 h 39 min
